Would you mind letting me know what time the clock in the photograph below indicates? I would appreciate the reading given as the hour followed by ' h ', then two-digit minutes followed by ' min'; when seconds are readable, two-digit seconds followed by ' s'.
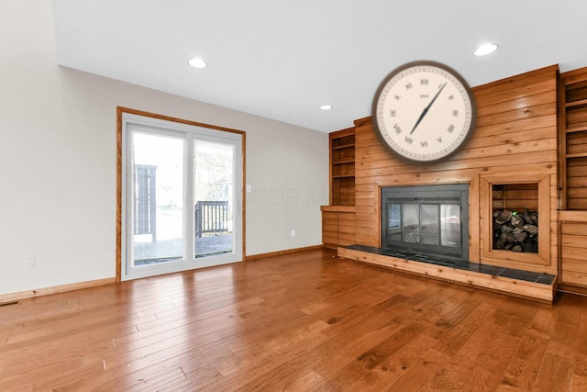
7 h 06 min
